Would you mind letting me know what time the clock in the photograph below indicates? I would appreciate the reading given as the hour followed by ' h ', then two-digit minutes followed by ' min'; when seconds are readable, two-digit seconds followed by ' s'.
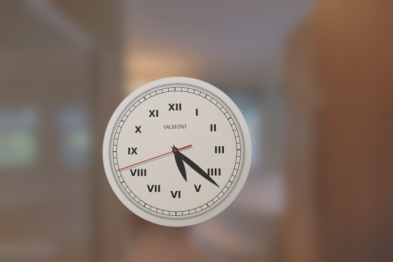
5 h 21 min 42 s
